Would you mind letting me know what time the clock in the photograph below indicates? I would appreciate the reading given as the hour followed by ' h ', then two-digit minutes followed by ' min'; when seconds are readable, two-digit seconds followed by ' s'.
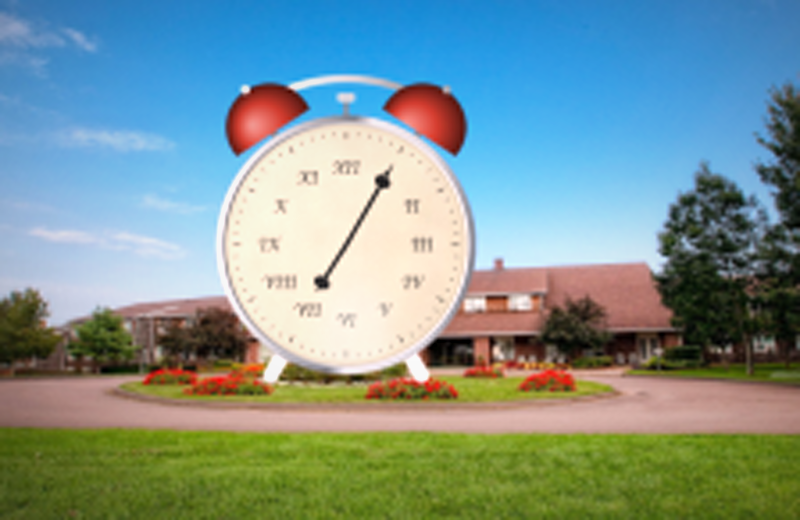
7 h 05 min
